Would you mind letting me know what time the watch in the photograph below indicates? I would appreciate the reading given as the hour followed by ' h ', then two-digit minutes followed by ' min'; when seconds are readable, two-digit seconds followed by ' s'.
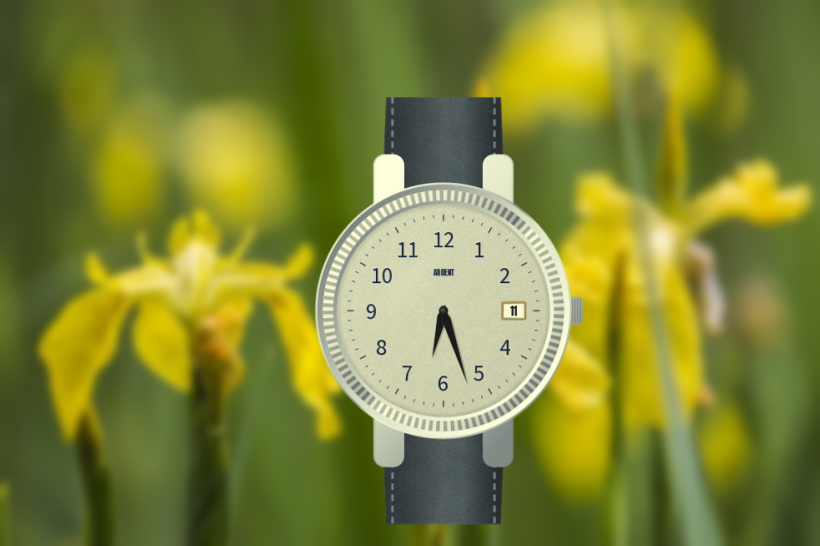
6 h 27 min
